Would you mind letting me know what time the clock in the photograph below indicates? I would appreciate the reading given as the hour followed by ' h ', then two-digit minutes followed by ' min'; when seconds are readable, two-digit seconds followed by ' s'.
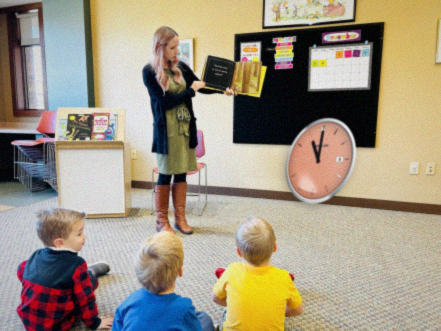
11 h 00 min
